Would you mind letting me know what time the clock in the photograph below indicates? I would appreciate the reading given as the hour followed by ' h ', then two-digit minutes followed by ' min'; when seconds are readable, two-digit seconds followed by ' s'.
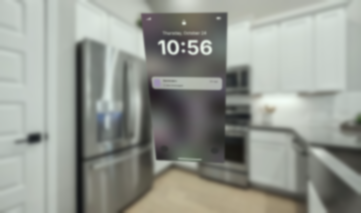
10 h 56 min
